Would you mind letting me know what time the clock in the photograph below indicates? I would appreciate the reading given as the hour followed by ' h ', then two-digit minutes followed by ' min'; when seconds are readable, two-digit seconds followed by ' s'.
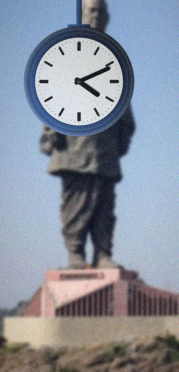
4 h 11 min
